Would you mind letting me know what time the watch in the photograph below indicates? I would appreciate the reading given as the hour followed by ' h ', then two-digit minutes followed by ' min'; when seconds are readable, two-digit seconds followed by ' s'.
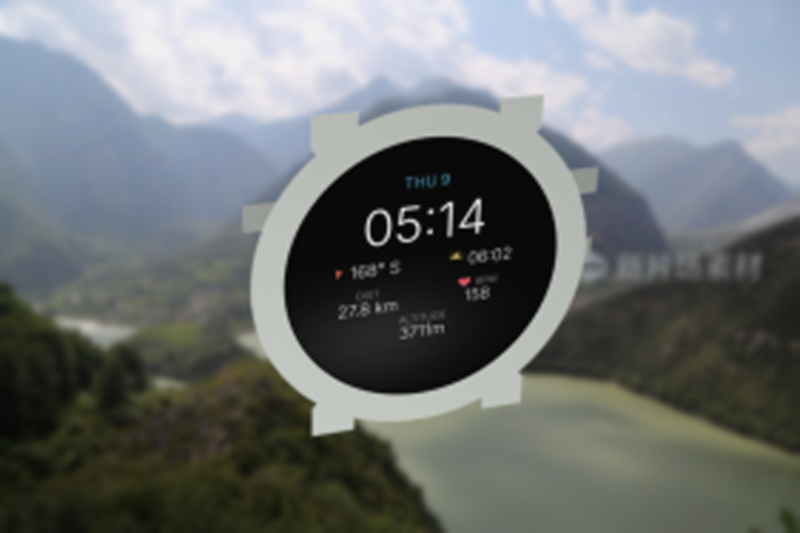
5 h 14 min
